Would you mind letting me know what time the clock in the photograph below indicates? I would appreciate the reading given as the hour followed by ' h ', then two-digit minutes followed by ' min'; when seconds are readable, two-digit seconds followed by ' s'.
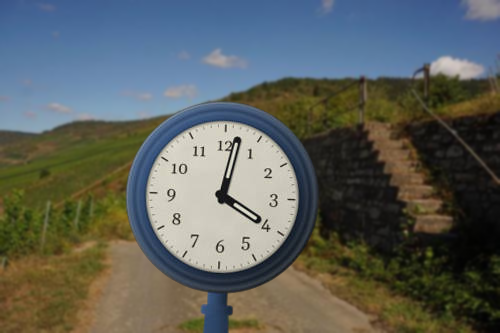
4 h 02 min
